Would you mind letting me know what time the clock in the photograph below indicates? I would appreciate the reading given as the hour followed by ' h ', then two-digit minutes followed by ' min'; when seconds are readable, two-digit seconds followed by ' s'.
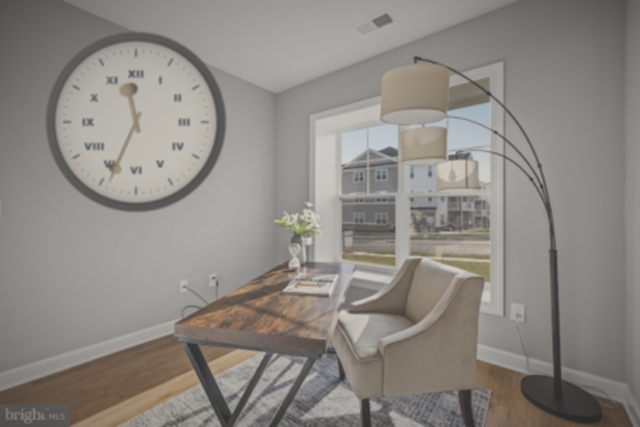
11 h 34 min
